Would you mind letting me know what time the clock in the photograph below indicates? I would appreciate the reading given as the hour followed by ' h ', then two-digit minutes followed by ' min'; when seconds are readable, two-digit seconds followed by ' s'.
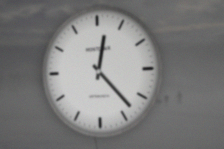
12 h 23 min
